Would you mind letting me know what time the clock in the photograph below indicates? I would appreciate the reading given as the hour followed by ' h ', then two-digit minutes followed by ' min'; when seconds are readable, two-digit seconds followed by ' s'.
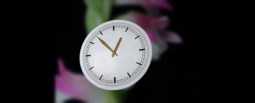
12 h 53 min
